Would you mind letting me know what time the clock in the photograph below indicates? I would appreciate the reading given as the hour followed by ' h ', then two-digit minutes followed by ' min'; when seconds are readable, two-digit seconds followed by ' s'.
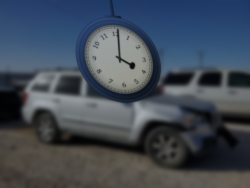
4 h 01 min
